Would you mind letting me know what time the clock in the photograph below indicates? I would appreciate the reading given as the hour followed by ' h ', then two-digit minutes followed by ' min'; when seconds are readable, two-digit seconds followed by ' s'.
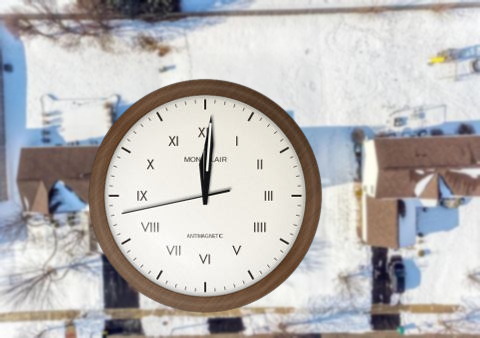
12 h 00 min 43 s
